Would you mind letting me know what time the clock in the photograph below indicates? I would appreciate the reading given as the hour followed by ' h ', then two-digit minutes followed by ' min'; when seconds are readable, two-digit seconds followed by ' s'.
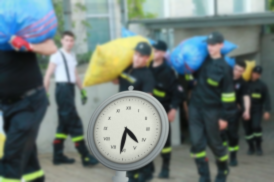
4 h 31 min
